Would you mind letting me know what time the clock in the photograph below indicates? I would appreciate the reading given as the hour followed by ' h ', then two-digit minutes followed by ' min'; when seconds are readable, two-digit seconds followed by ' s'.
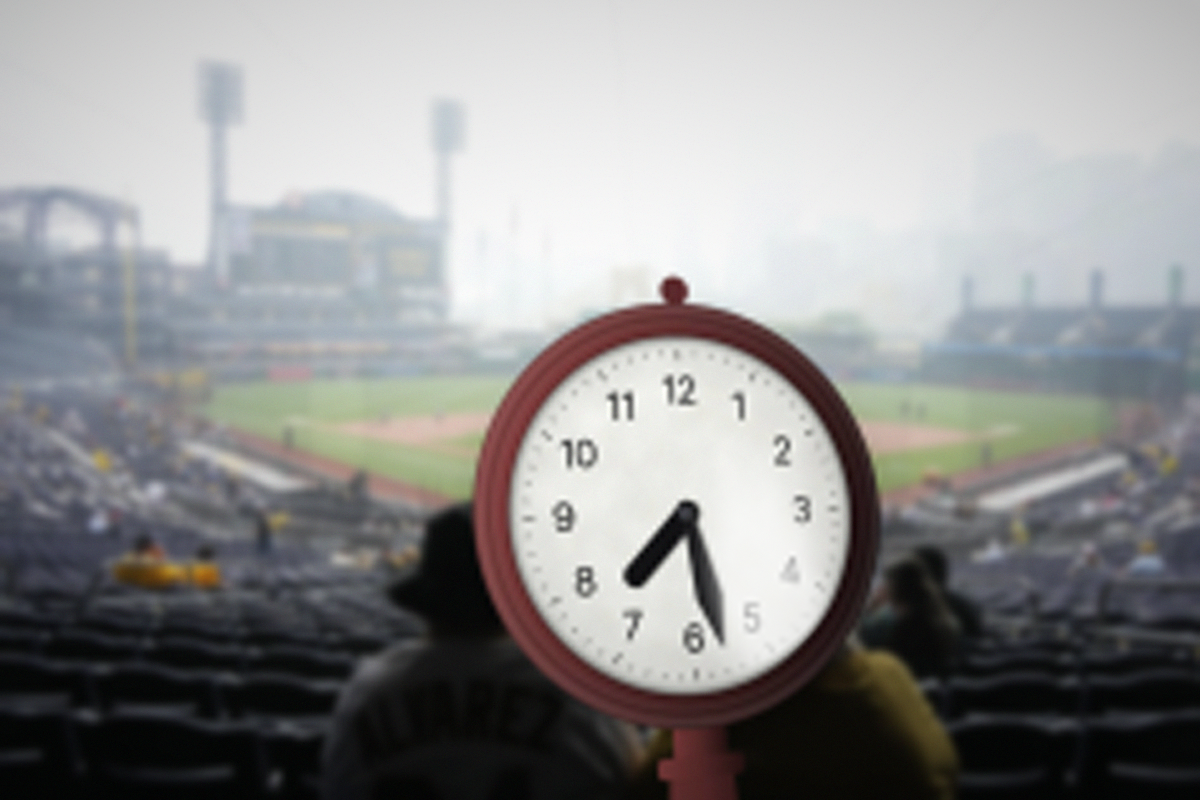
7 h 28 min
